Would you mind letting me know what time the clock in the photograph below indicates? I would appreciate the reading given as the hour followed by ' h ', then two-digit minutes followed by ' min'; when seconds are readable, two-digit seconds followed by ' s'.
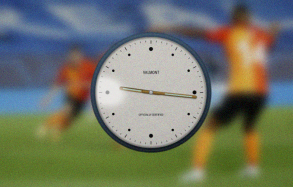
9 h 16 min
